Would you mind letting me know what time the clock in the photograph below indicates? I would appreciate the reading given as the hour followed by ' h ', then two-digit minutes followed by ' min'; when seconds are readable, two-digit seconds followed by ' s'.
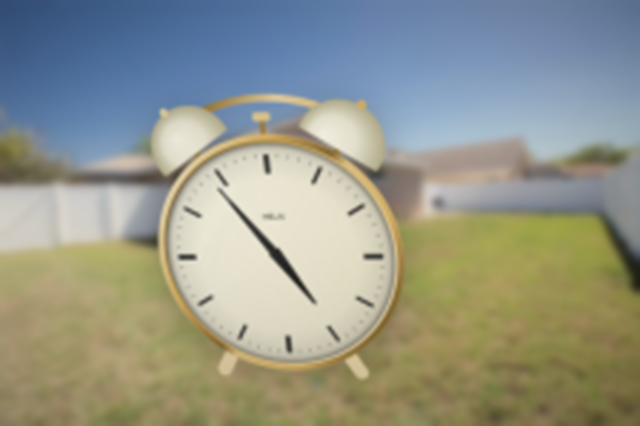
4 h 54 min
